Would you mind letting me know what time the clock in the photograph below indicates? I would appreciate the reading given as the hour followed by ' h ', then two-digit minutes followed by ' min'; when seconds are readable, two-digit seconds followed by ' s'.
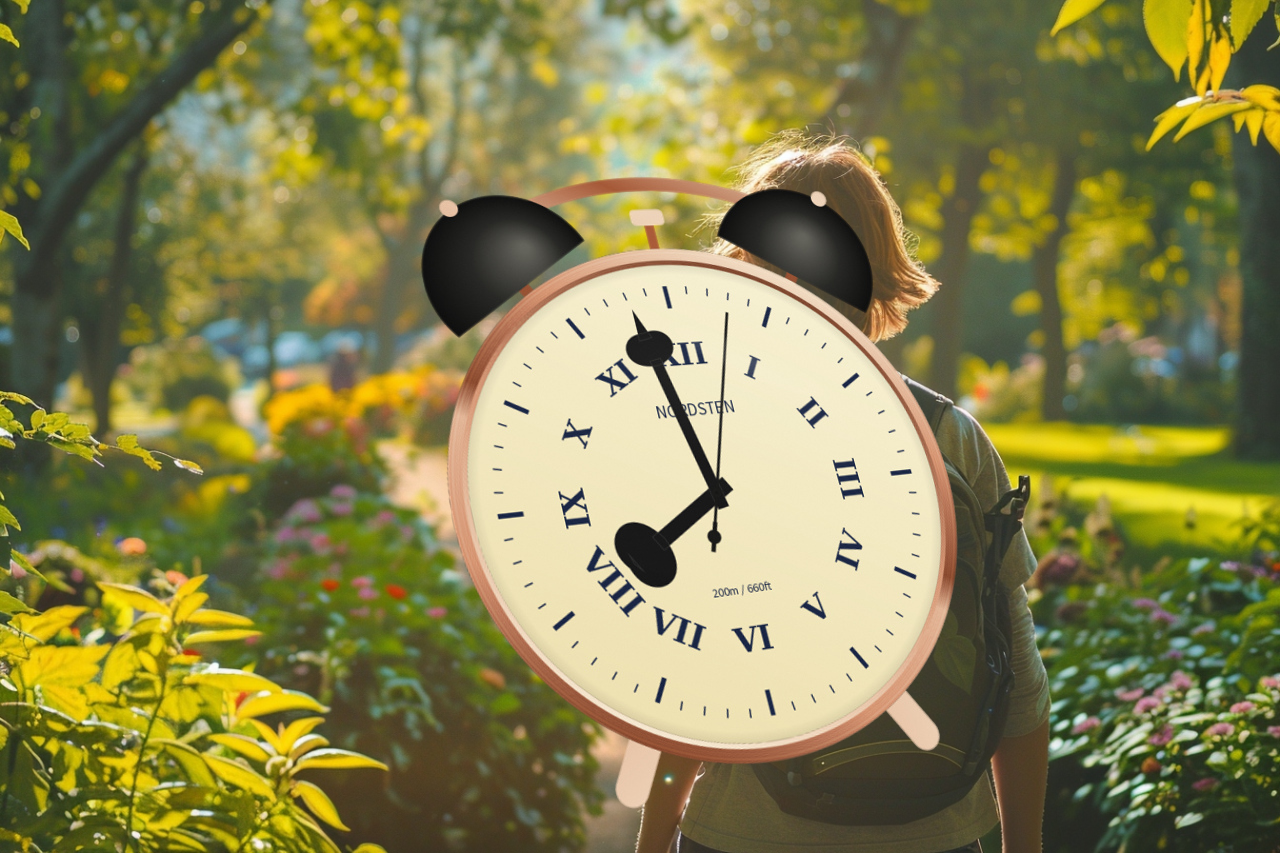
7 h 58 min 03 s
